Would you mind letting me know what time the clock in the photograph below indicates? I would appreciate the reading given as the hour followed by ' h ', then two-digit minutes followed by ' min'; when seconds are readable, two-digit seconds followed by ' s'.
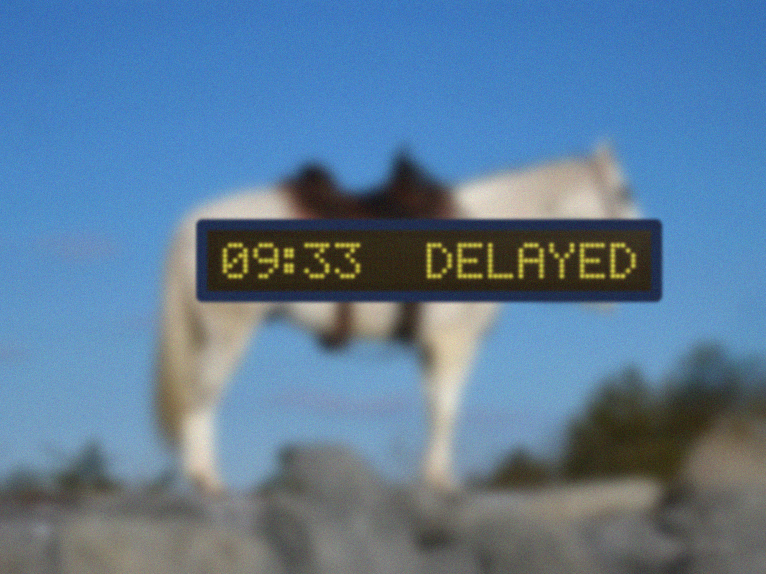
9 h 33 min
